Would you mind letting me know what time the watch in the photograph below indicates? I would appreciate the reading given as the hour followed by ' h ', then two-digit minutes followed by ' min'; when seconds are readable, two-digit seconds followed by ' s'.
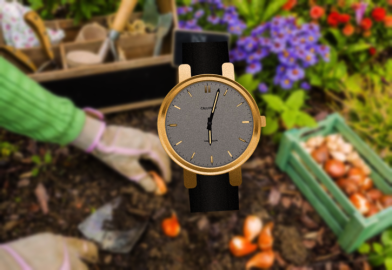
6 h 03 min
